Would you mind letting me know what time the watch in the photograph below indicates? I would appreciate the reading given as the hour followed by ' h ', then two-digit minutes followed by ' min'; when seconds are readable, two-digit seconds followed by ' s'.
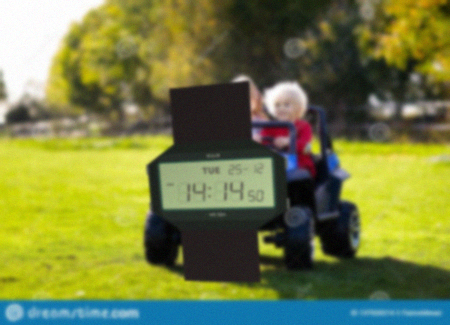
14 h 14 min
